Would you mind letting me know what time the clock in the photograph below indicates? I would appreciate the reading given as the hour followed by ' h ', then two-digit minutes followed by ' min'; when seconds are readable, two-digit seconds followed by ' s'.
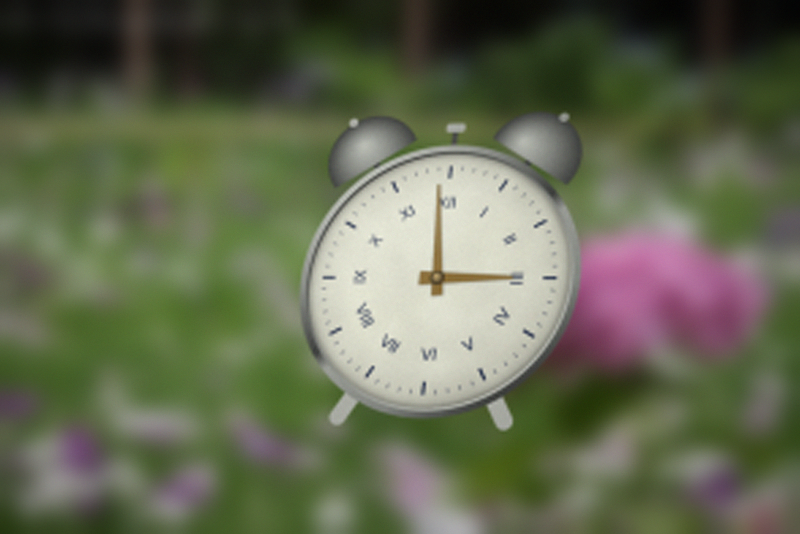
2 h 59 min
